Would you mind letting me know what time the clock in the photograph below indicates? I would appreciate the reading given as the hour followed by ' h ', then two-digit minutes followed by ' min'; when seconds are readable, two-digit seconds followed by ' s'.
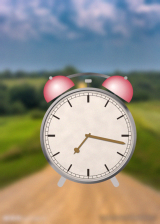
7 h 17 min
